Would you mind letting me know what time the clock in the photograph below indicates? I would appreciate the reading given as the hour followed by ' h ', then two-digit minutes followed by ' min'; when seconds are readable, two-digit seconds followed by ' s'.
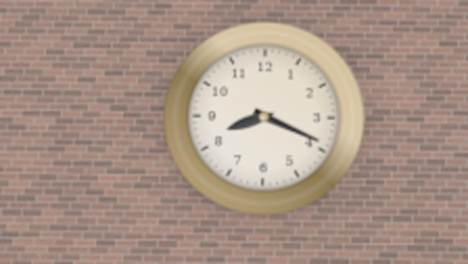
8 h 19 min
